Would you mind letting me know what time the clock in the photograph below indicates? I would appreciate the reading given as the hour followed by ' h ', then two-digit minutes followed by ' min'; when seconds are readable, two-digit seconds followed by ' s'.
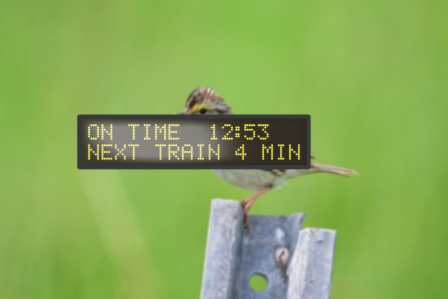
12 h 53 min
